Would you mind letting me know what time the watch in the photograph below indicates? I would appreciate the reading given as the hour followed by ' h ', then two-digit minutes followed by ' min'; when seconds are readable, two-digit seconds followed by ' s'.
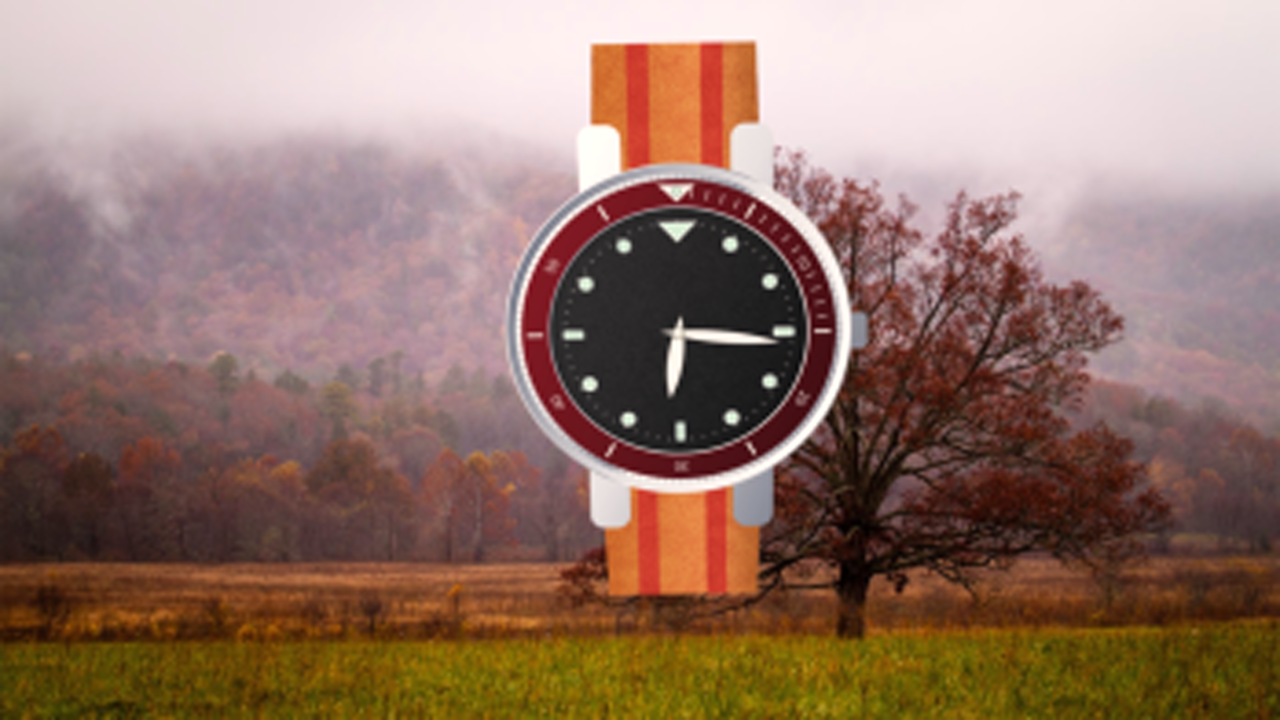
6 h 16 min
